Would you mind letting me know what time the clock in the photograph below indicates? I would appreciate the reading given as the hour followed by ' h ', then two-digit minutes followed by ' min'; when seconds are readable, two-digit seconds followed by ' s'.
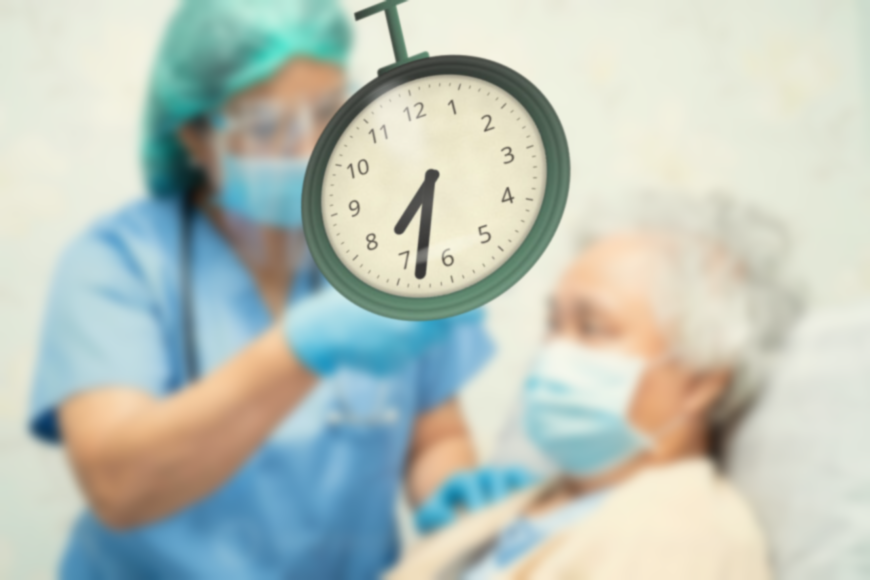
7 h 33 min
